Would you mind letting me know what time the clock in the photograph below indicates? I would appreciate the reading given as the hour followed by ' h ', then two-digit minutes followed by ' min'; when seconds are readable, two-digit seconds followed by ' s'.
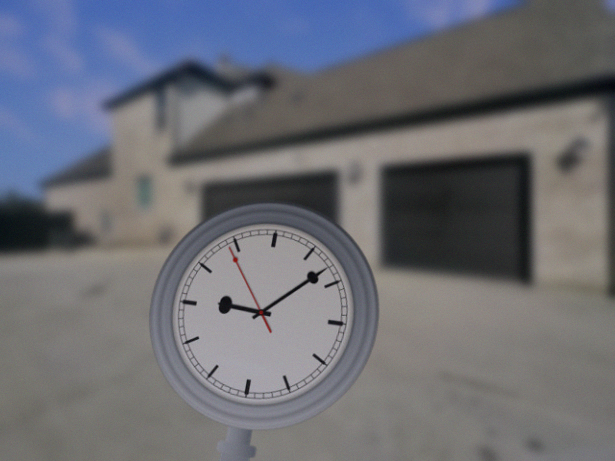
9 h 07 min 54 s
